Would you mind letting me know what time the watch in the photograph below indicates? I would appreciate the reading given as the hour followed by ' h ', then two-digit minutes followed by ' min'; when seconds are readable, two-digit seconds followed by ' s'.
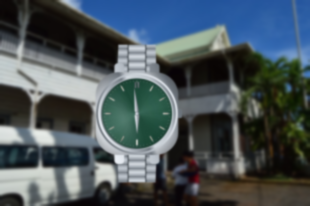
5 h 59 min
